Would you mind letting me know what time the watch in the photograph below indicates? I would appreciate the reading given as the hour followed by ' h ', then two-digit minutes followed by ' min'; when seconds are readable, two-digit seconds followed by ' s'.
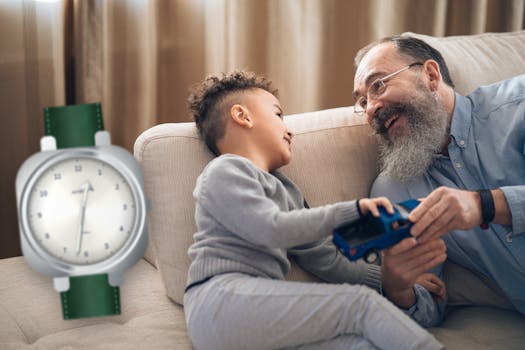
12 h 32 min
